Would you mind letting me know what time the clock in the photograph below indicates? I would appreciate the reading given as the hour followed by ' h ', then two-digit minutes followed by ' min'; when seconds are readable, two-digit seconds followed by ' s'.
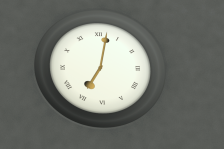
7 h 02 min
